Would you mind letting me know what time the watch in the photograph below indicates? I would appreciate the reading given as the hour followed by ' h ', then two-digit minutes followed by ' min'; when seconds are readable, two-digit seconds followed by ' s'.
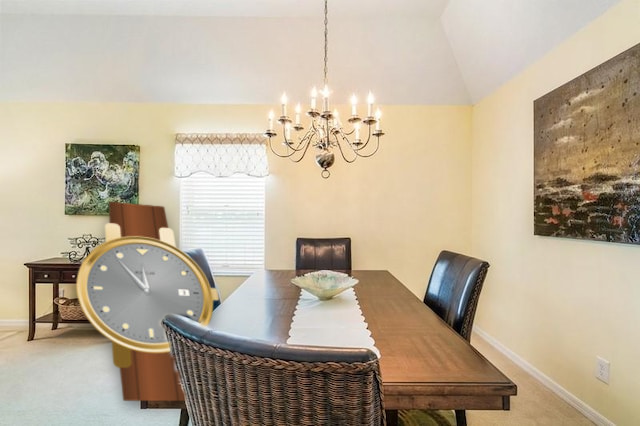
11 h 54 min
